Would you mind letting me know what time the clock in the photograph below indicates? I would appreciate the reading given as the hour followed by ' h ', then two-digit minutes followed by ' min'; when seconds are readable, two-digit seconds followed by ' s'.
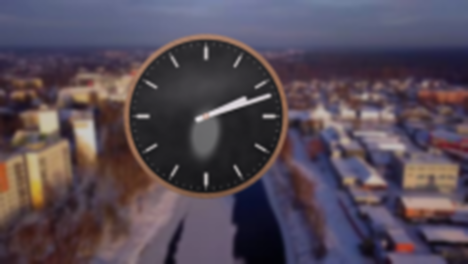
2 h 12 min
